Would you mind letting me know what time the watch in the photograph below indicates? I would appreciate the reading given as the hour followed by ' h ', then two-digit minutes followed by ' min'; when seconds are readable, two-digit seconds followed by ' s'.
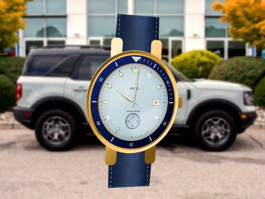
10 h 01 min
